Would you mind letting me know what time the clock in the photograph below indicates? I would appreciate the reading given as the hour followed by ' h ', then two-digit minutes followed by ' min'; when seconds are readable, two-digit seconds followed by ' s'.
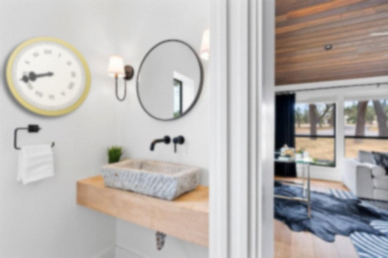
8 h 43 min
